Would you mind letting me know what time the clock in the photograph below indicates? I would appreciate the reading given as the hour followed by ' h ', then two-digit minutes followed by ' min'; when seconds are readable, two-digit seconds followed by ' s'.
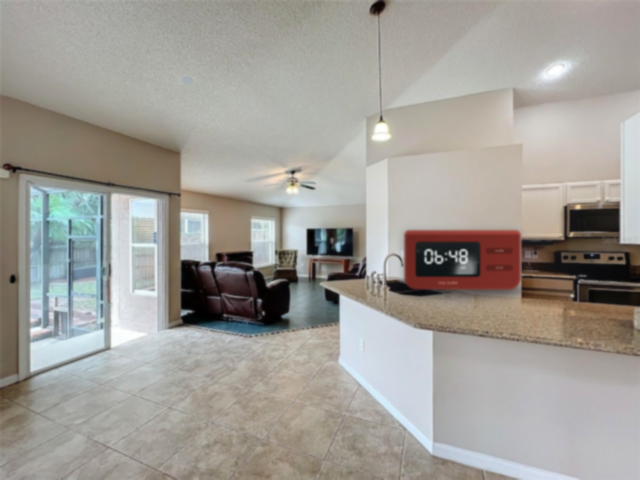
6 h 48 min
